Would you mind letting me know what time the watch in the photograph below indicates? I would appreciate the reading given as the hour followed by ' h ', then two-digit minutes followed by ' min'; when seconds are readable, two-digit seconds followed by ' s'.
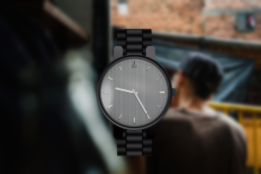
9 h 25 min
